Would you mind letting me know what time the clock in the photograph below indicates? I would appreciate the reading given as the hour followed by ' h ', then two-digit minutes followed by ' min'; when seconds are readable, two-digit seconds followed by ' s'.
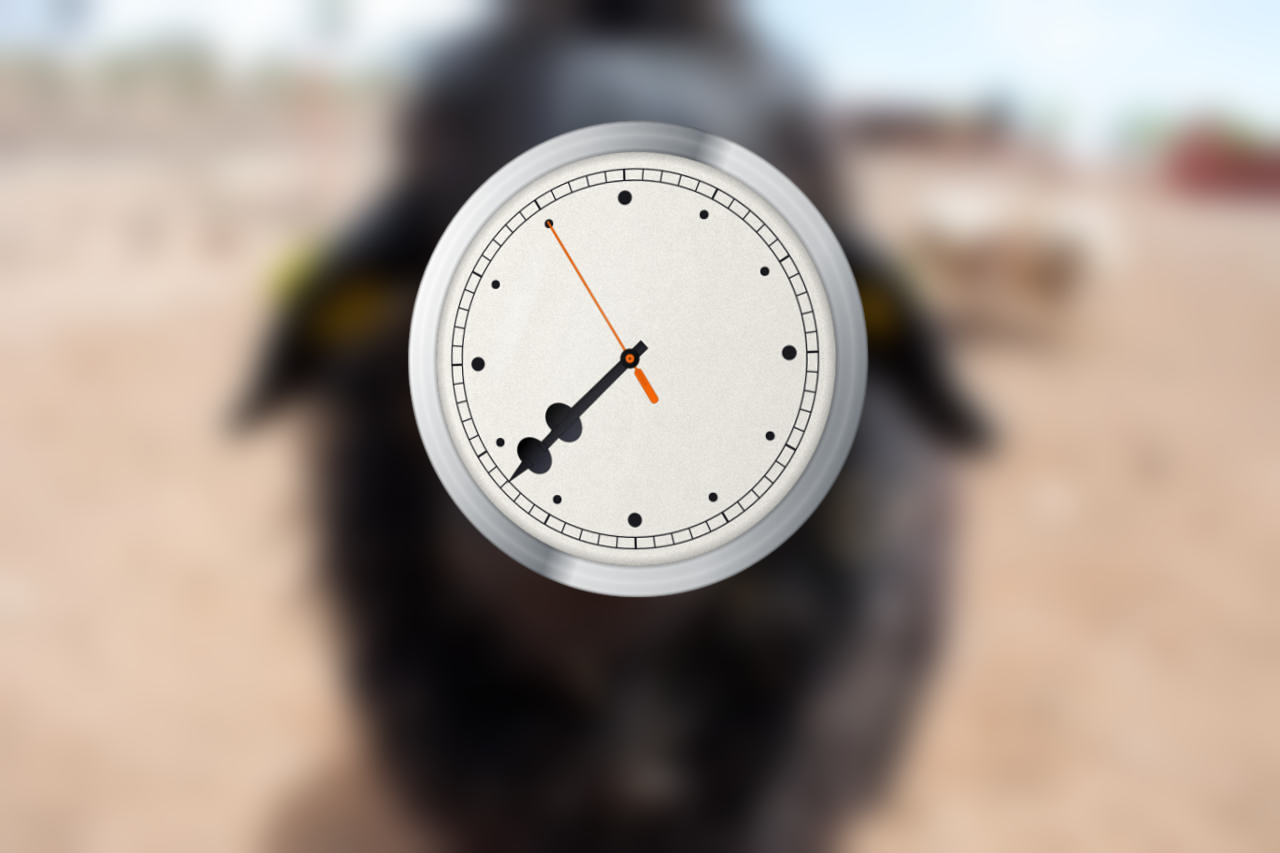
7 h 37 min 55 s
